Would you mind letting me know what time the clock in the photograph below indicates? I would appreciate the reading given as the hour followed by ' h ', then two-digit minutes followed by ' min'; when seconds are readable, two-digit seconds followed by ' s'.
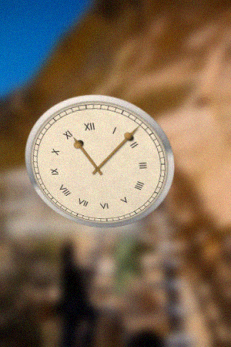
11 h 08 min
